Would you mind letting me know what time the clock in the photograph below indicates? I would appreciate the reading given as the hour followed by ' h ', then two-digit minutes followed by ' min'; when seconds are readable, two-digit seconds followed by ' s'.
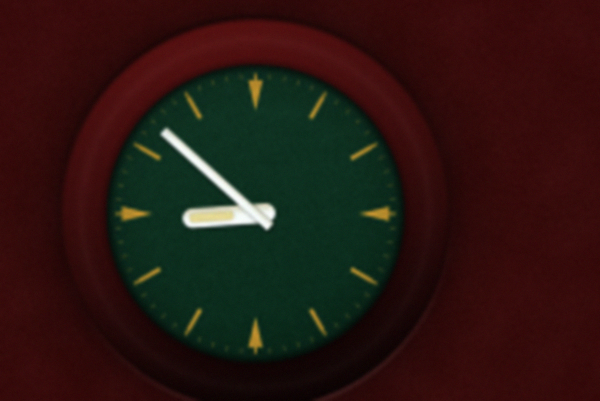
8 h 52 min
